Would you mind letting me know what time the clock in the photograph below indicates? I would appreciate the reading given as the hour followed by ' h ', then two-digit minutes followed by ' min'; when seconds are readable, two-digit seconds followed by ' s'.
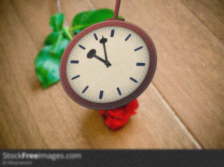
9 h 57 min
